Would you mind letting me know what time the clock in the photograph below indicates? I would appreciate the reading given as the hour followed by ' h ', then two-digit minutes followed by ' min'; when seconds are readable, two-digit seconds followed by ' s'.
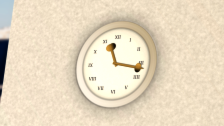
11 h 17 min
